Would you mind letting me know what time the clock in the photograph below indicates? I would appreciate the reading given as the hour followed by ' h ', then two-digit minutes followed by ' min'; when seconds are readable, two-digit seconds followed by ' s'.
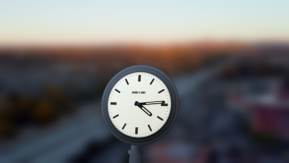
4 h 14 min
